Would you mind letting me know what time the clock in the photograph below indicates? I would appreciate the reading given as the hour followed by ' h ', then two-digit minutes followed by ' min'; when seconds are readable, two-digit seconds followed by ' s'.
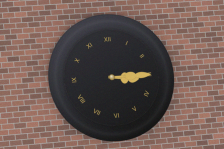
3 h 15 min
